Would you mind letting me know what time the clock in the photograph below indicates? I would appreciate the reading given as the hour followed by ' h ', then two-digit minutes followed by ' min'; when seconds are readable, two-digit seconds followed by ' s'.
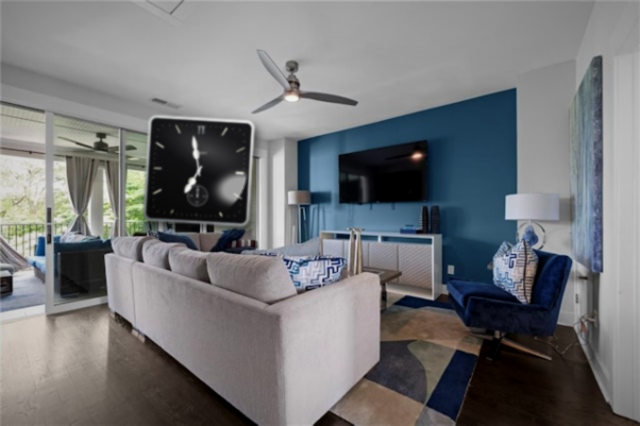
6 h 58 min
